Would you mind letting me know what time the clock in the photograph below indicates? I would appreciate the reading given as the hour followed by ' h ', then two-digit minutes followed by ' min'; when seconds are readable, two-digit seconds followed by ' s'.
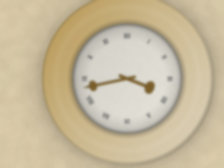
3 h 43 min
